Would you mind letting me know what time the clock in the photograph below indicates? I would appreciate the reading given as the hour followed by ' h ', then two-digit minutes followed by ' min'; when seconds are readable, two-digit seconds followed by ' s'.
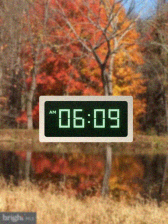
6 h 09 min
